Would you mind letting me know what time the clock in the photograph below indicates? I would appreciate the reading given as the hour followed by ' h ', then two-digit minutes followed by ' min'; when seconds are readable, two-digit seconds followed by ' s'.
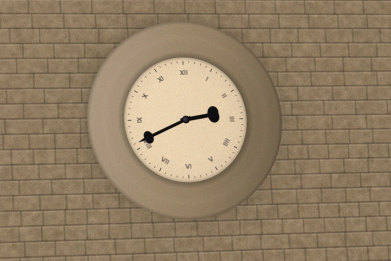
2 h 41 min
